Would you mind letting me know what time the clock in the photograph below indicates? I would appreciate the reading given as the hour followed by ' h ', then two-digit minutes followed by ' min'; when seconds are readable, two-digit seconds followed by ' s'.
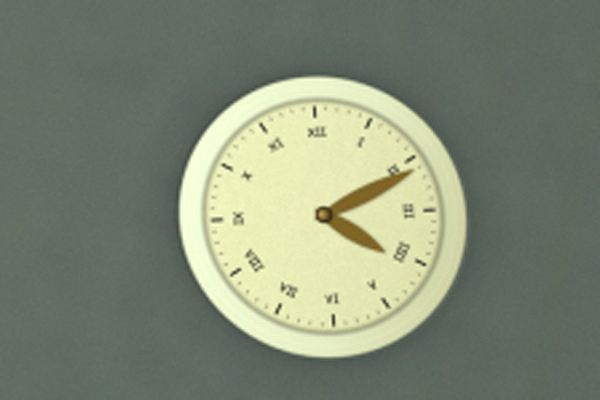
4 h 11 min
